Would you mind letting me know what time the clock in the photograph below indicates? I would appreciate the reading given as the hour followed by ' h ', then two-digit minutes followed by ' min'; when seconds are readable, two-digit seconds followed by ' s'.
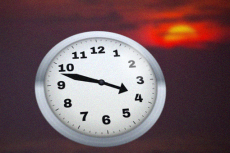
3 h 48 min
